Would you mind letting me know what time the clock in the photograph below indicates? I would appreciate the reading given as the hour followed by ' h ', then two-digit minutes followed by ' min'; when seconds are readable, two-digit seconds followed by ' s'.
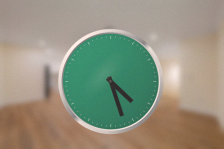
4 h 27 min
